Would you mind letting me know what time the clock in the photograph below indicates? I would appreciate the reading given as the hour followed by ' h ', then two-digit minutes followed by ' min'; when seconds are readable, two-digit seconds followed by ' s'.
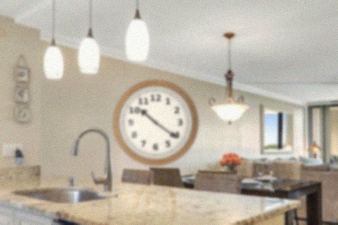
10 h 21 min
